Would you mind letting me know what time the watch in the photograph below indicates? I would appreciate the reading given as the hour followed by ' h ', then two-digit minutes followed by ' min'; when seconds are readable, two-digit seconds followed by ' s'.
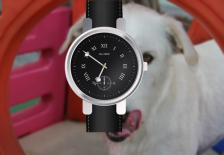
6 h 51 min
